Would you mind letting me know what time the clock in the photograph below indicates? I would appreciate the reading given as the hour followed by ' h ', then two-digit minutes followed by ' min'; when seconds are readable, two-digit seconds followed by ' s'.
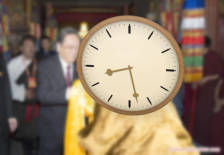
8 h 28 min
